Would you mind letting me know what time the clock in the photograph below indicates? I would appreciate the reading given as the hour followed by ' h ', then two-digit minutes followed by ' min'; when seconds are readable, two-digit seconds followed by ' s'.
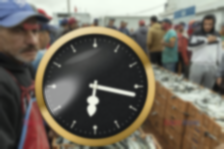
6 h 17 min
